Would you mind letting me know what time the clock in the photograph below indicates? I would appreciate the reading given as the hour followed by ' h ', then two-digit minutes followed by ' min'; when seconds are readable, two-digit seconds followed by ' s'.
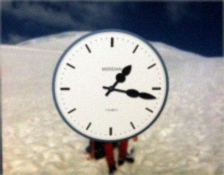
1 h 17 min
